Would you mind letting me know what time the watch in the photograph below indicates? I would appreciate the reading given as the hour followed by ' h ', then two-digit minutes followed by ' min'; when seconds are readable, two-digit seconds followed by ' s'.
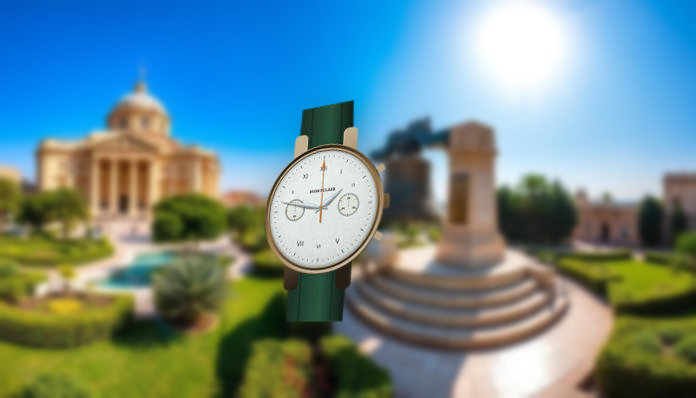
1 h 47 min
